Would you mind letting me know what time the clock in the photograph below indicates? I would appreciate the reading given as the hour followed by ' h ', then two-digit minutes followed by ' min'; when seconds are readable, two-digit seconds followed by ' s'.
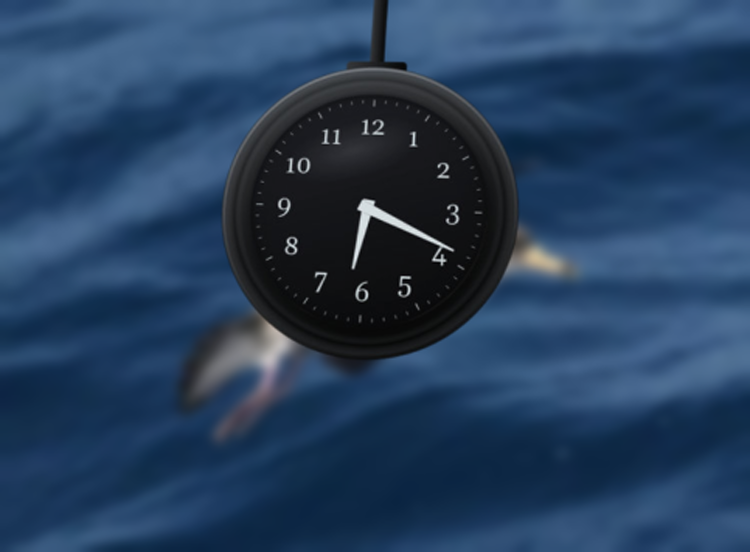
6 h 19 min
